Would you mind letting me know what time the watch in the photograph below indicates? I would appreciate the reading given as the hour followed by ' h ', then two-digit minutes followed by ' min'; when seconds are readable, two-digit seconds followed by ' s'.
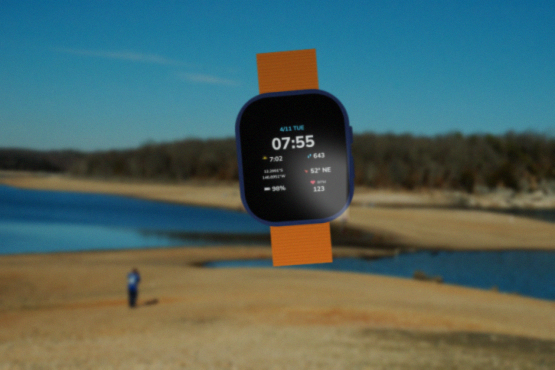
7 h 55 min
